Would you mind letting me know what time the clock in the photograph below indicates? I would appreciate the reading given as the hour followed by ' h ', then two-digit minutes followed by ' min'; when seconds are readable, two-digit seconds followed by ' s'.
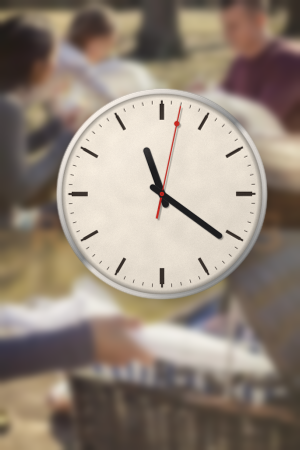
11 h 21 min 02 s
